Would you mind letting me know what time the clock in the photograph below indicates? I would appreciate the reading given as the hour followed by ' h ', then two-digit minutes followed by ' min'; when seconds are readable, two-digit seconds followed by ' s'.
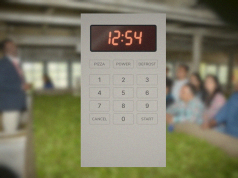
12 h 54 min
